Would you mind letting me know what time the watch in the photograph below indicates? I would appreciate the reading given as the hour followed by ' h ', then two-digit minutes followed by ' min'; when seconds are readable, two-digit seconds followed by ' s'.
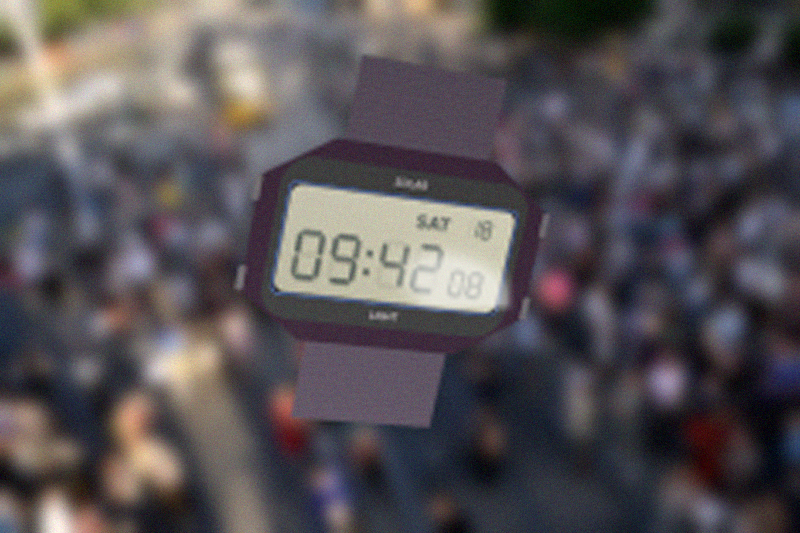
9 h 42 min 08 s
